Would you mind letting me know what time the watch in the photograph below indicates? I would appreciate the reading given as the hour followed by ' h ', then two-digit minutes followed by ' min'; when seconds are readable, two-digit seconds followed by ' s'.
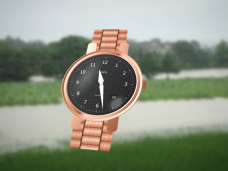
11 h 28 min
